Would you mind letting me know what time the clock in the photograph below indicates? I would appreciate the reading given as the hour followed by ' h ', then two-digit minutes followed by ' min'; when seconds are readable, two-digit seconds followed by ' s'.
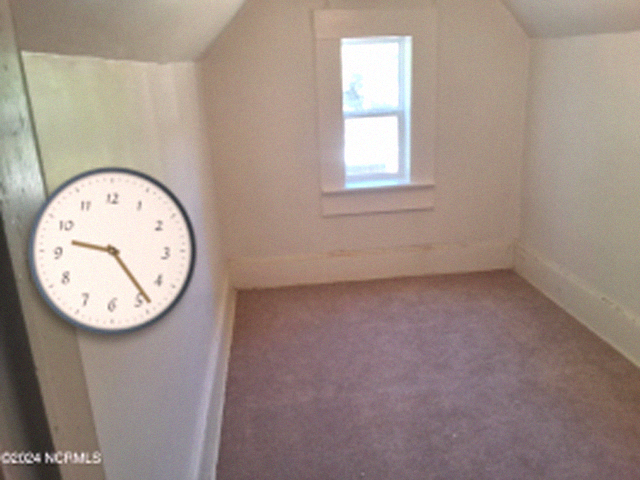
9 h 24 min
